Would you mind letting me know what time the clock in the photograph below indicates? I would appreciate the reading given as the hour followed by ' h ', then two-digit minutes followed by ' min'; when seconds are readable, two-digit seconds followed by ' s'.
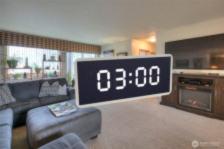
3 h 00 min
